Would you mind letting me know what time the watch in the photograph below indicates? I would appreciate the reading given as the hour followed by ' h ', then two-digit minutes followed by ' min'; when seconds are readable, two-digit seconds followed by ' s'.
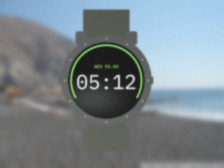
5 h 12 min
